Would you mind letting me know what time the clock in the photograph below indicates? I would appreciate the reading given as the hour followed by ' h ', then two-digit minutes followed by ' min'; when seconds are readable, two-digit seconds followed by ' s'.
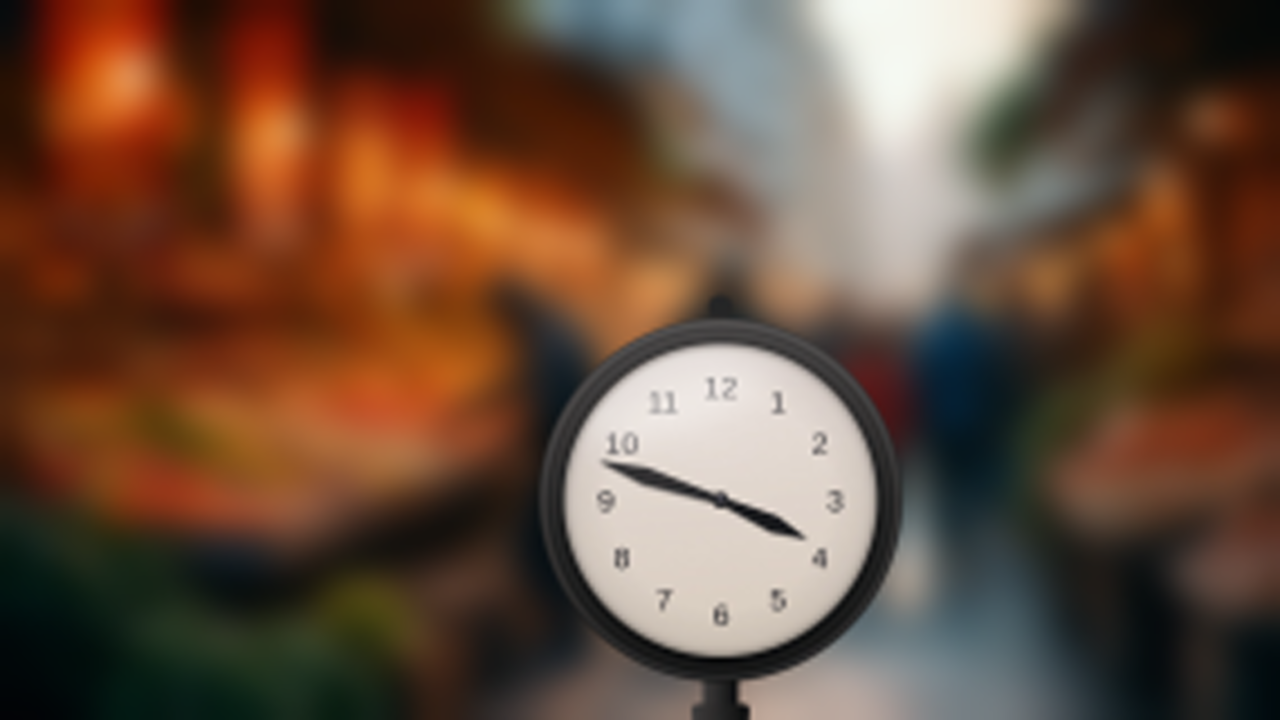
3 h 48 min
